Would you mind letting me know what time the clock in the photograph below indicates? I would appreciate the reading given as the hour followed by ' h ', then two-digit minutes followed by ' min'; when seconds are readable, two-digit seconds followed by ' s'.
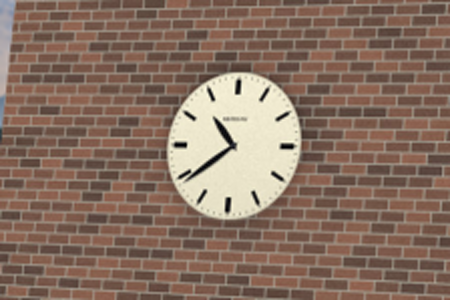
10 h 39 min
